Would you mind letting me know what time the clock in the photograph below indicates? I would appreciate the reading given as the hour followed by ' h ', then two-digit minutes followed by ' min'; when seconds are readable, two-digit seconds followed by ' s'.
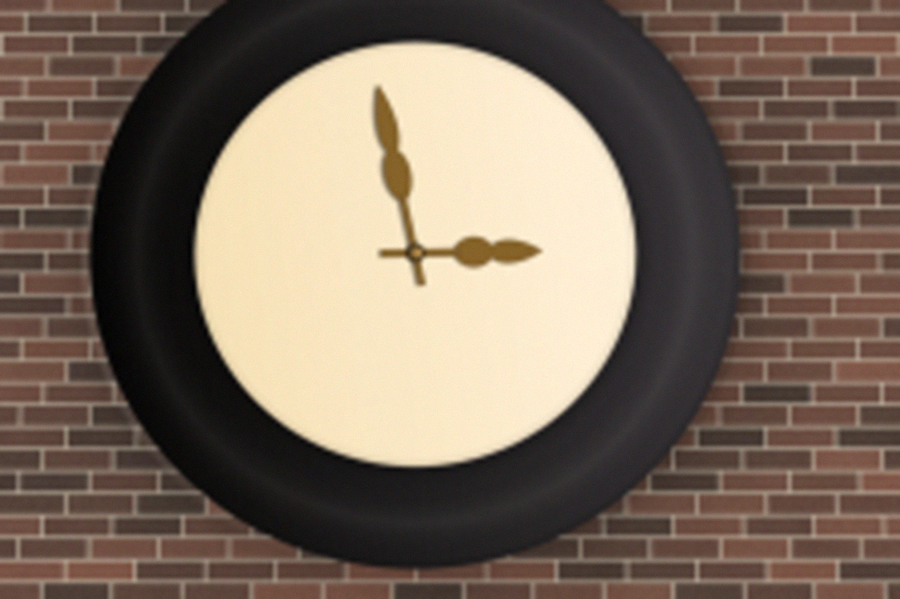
2 h 58 min
